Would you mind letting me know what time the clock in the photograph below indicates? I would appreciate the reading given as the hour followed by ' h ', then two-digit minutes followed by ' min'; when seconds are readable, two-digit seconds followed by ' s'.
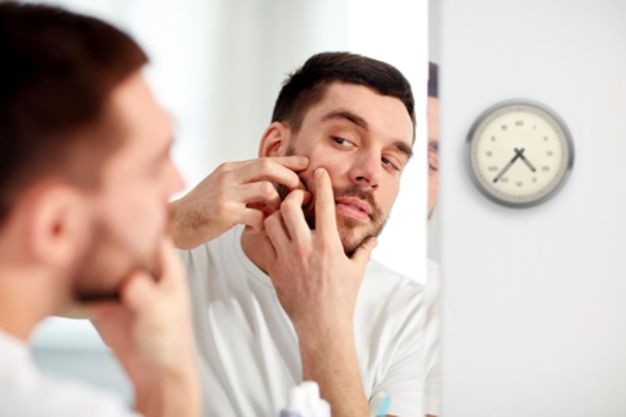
4 h 37 min
